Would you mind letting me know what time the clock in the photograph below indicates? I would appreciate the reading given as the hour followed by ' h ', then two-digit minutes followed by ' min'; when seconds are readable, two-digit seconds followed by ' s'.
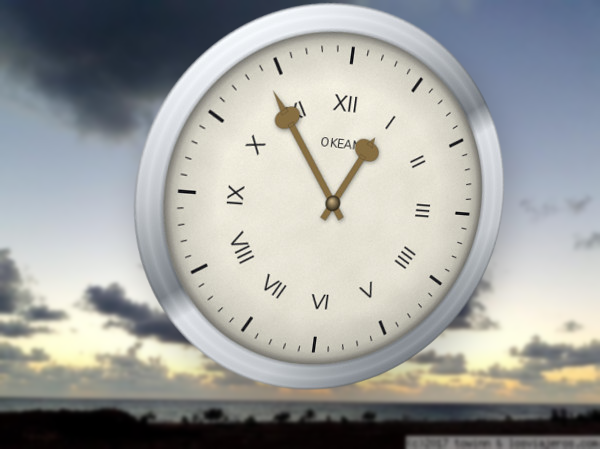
12 h 54 min
